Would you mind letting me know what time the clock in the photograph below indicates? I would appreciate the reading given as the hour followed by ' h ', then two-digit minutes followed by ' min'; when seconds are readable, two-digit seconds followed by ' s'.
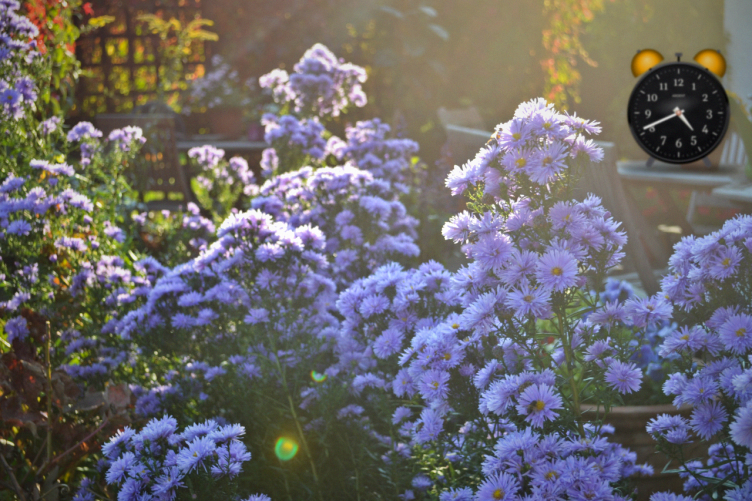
4 h 41 min
